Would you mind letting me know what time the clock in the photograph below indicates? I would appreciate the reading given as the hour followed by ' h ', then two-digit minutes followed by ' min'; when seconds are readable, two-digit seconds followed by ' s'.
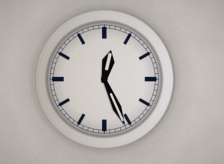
12 h 26 min
